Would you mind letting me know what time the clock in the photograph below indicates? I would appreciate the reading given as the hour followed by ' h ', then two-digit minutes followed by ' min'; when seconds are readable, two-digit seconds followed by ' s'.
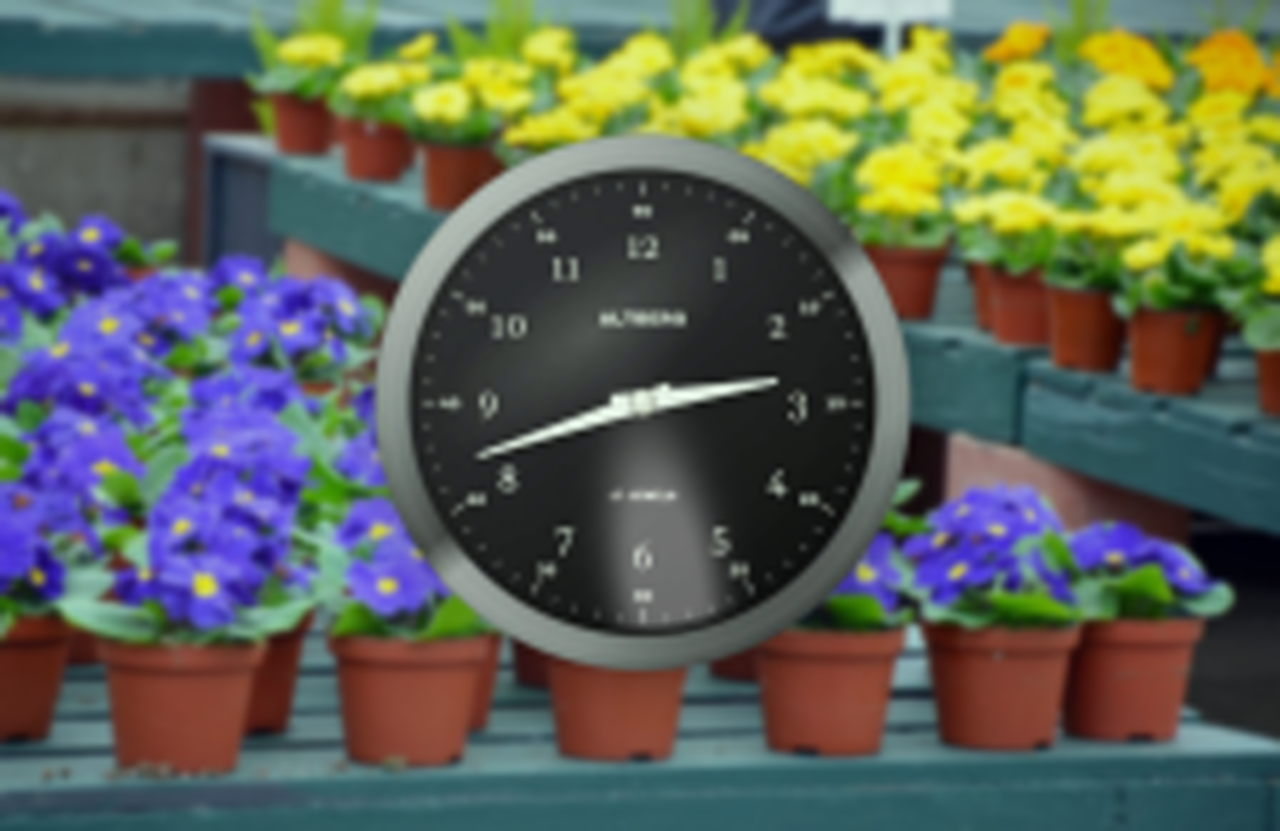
2 h 42 min
